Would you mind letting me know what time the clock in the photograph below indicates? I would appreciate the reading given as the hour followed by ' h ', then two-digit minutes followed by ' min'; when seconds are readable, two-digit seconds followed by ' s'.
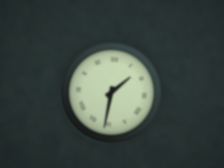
1 h 31 min
